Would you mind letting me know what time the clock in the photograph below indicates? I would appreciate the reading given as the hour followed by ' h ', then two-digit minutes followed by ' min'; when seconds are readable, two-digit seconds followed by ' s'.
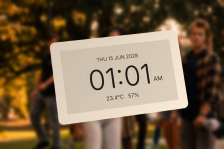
1 h 01 min
